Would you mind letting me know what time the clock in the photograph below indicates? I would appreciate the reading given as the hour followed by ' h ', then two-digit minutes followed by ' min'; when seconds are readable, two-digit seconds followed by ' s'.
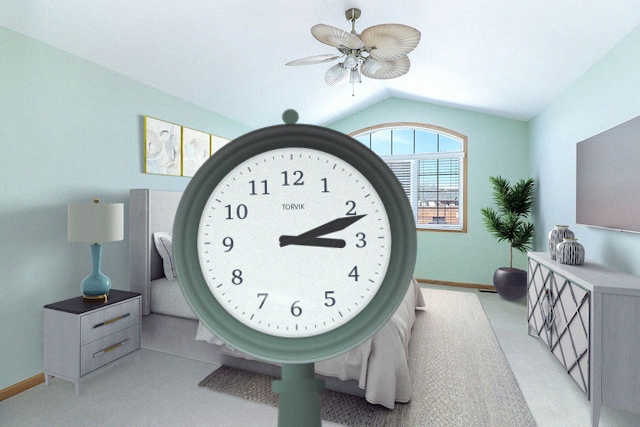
3 h 12 min
